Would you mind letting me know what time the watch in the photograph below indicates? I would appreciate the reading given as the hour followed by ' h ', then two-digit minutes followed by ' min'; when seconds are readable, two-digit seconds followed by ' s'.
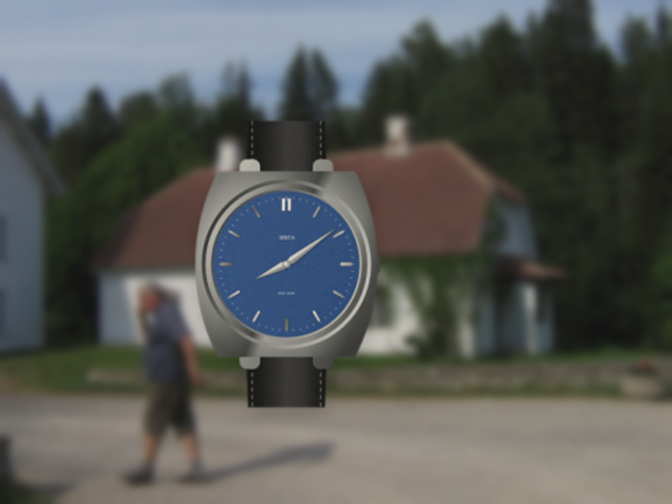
8 h 09 min
